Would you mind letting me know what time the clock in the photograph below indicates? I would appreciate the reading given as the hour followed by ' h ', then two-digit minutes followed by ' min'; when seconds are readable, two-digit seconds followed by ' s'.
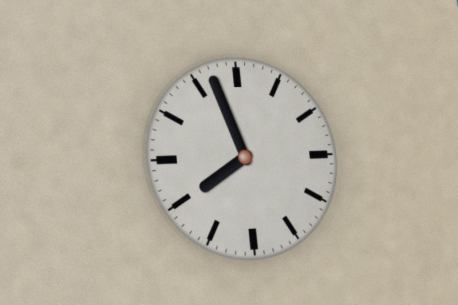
7 h 57 min
